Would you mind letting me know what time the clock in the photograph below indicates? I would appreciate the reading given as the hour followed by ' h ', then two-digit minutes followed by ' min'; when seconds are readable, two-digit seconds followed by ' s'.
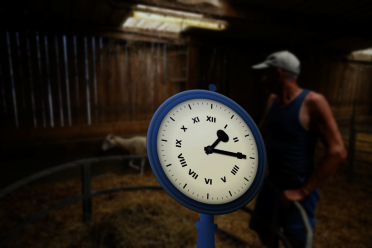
1 h 15 min
